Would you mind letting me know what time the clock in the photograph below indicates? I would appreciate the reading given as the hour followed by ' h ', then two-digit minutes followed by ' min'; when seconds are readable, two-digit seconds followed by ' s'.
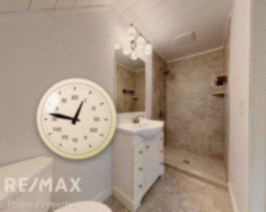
12 h 47 min
